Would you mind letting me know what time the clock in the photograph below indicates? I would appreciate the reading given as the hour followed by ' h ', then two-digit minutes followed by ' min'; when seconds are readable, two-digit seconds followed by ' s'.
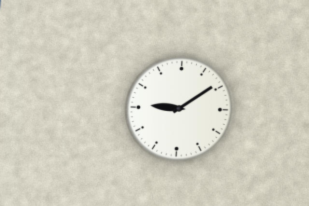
9 h 09 min
